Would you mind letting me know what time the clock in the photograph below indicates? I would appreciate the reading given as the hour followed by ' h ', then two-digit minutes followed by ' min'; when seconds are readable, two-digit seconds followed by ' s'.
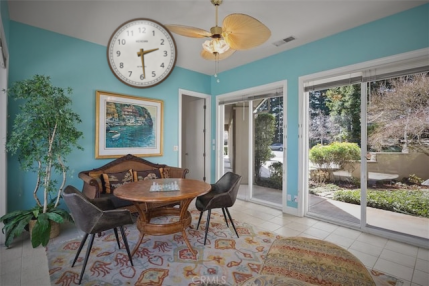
2 h 29 min
